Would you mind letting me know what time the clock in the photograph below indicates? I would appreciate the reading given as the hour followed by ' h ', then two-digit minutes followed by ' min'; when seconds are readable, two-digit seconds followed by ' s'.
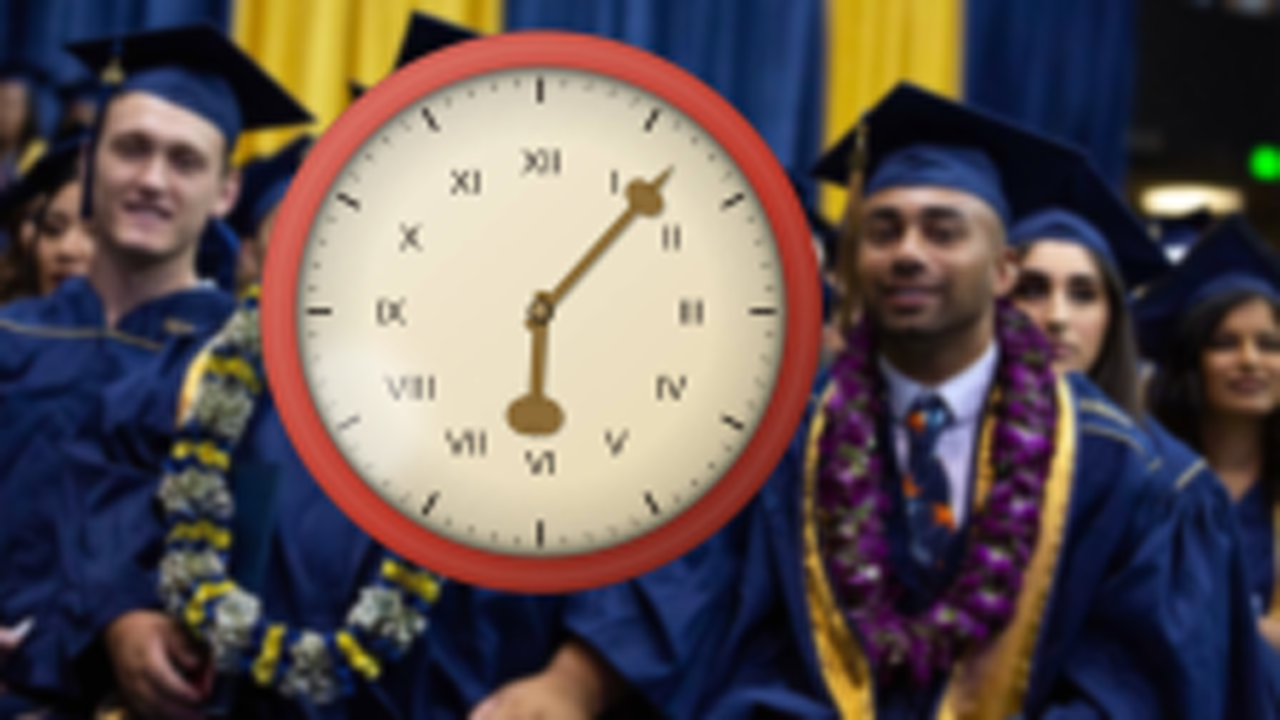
6 h 07 min
